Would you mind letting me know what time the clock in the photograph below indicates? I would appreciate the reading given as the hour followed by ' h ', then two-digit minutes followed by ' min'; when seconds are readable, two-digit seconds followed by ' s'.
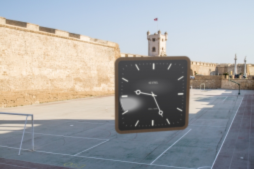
9 h 26 min
